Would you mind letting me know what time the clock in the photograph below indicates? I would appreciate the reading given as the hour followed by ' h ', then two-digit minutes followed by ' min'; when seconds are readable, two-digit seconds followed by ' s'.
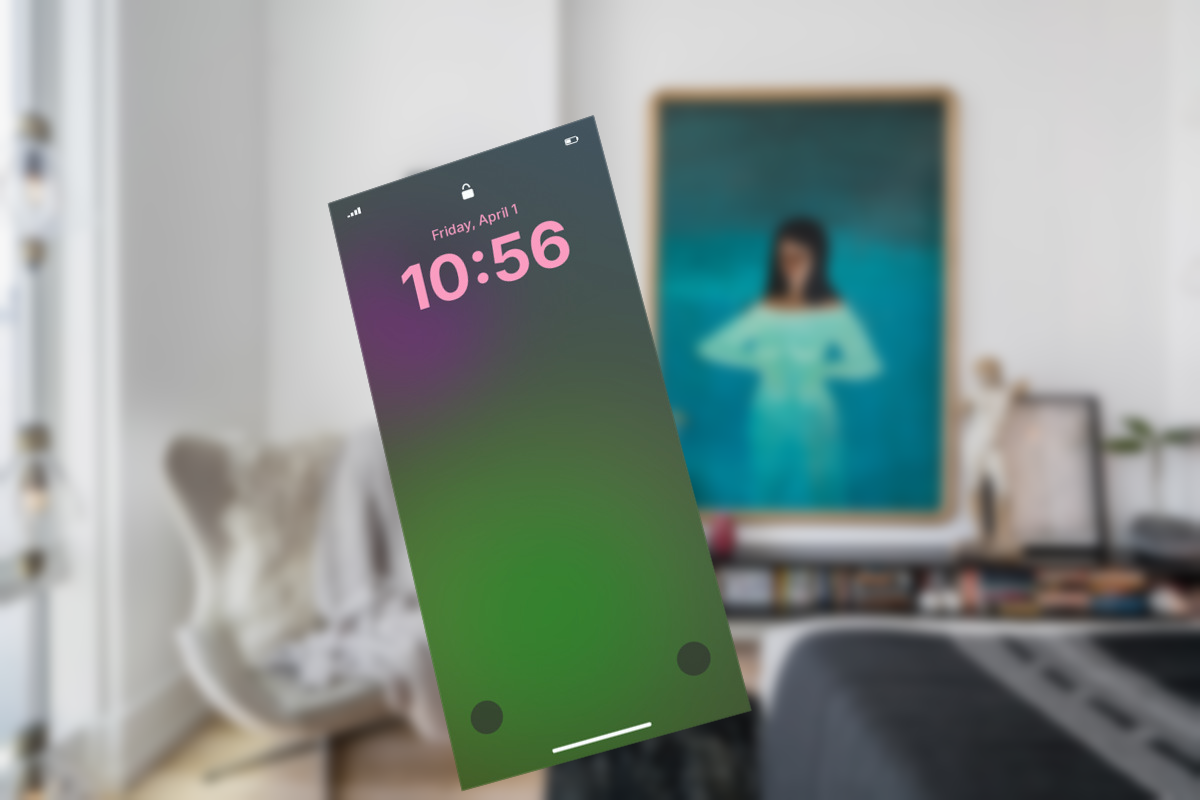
10 h 56 min
